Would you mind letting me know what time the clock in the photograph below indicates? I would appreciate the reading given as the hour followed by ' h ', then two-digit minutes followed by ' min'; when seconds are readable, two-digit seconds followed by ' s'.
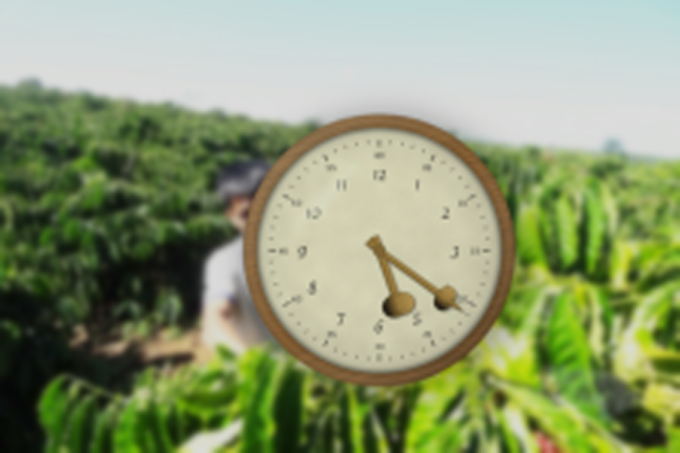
5 h 21 min
